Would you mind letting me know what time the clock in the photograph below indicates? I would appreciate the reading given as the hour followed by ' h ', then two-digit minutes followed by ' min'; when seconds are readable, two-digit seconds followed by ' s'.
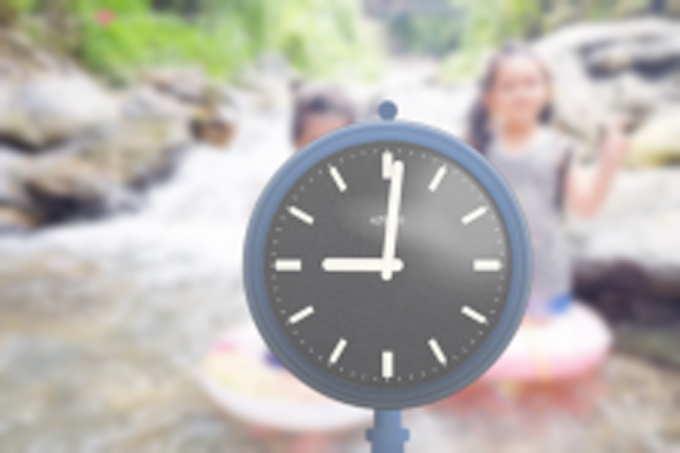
9 h 01 min
